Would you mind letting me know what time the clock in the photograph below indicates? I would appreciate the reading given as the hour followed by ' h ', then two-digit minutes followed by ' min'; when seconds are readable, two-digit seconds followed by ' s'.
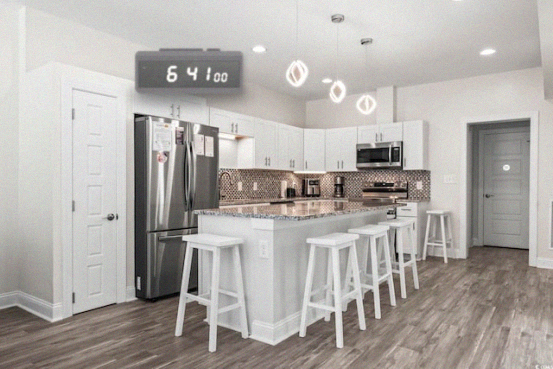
6 h 41 min 00 s
